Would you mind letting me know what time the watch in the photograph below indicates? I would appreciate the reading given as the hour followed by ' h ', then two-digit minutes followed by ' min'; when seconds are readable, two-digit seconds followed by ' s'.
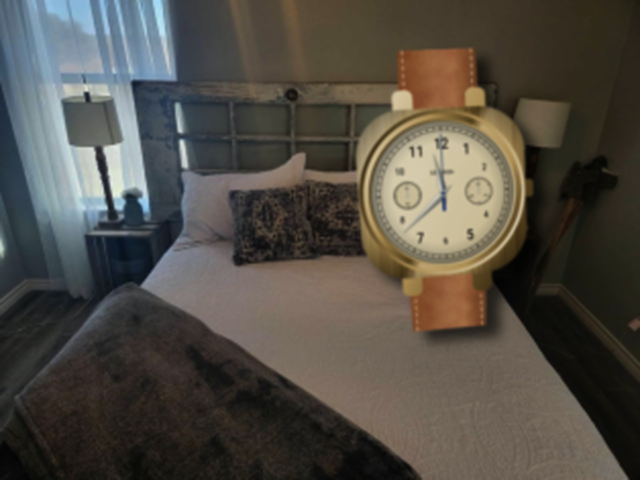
11 h 38 min
